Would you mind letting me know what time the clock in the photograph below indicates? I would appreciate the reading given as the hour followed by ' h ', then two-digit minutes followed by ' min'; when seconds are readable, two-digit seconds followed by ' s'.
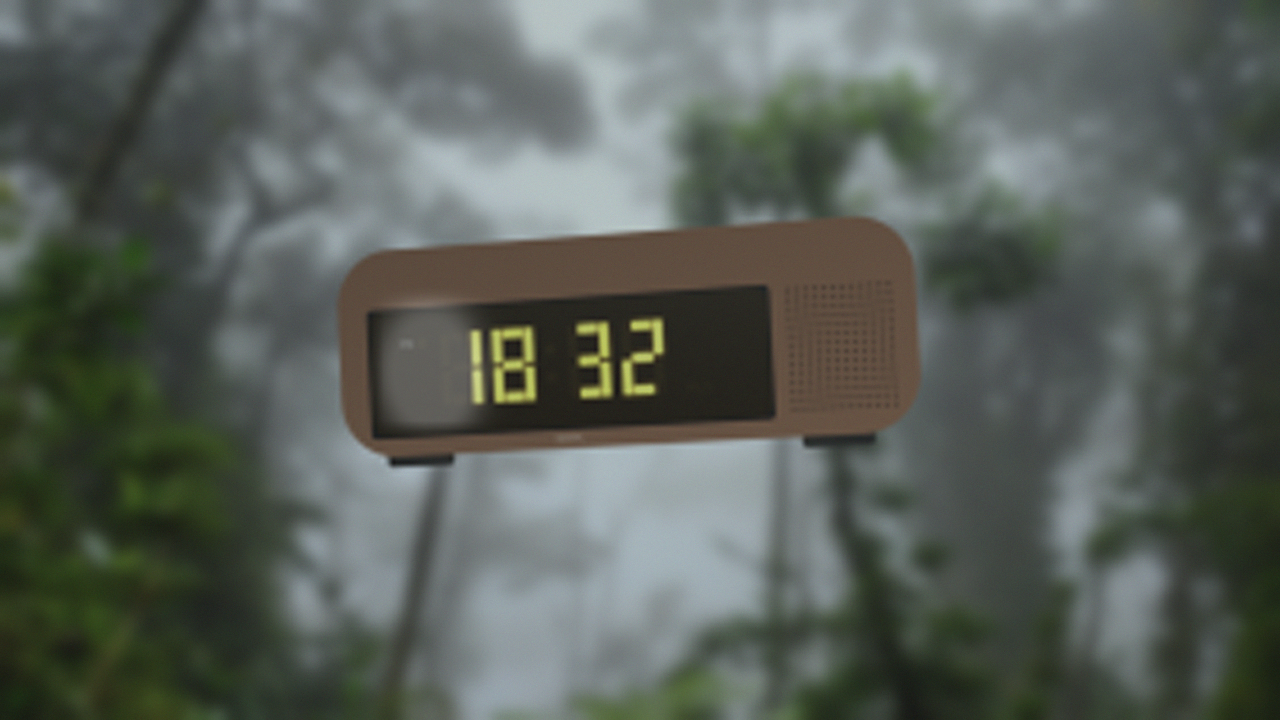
18 h 32 min
